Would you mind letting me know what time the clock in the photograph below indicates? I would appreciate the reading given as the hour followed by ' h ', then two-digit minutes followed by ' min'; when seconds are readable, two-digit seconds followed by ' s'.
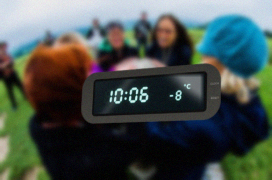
10 h 06 min
